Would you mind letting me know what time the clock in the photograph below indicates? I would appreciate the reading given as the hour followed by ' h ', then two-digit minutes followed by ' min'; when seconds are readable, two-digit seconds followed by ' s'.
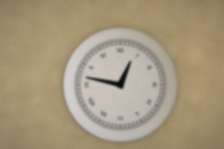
12 h 47 min
